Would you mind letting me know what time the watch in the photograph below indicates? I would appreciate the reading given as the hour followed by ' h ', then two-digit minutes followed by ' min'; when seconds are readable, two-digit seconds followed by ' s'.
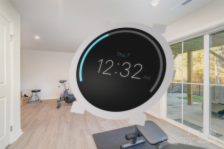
12 h 32 min
